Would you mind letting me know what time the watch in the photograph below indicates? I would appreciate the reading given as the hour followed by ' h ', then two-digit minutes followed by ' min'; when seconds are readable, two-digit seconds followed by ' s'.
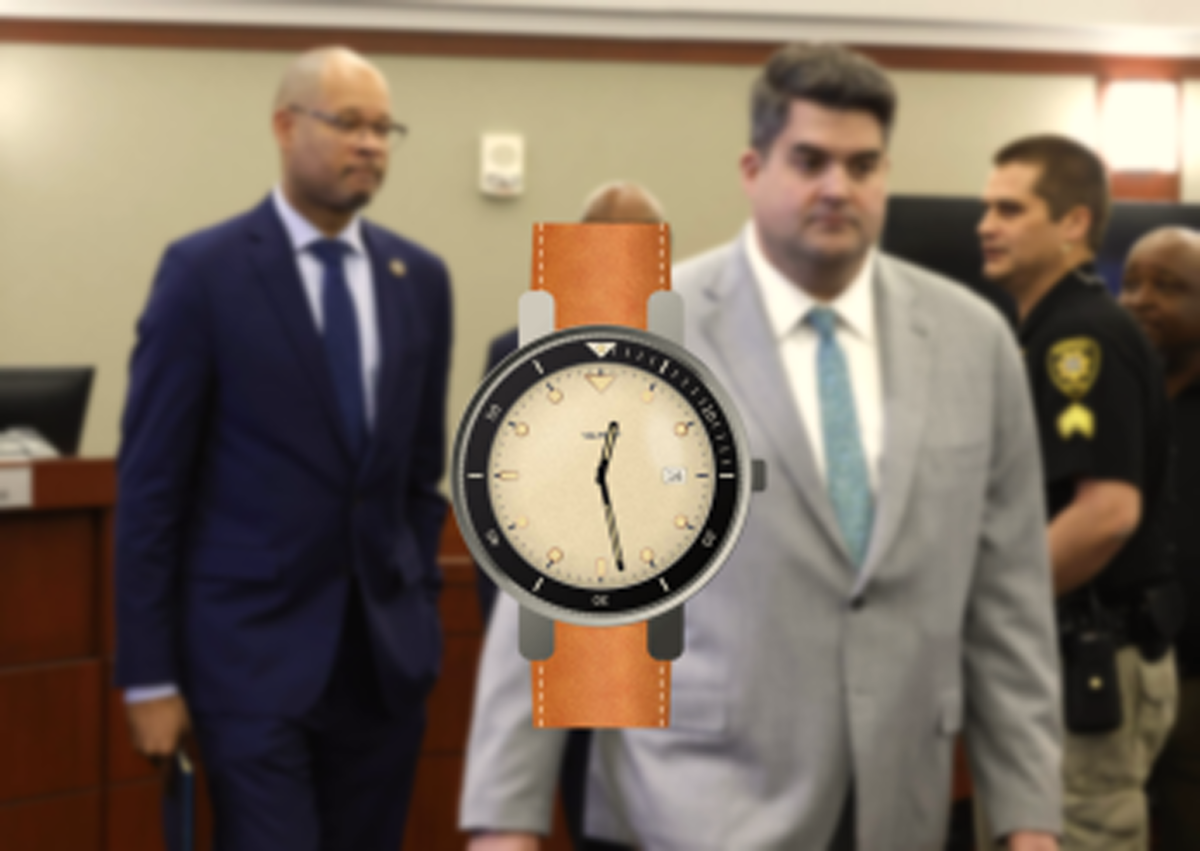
12 h 28 min
